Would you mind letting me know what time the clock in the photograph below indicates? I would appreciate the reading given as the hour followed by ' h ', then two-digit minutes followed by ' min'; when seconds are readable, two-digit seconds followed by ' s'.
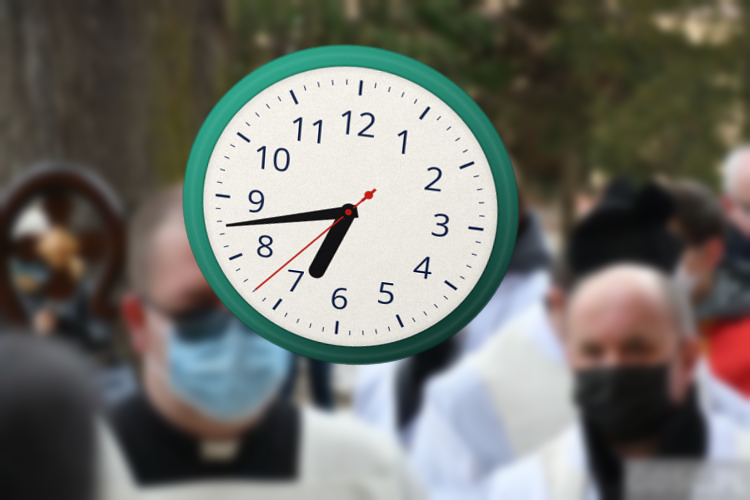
6 h 42 min 37 s
